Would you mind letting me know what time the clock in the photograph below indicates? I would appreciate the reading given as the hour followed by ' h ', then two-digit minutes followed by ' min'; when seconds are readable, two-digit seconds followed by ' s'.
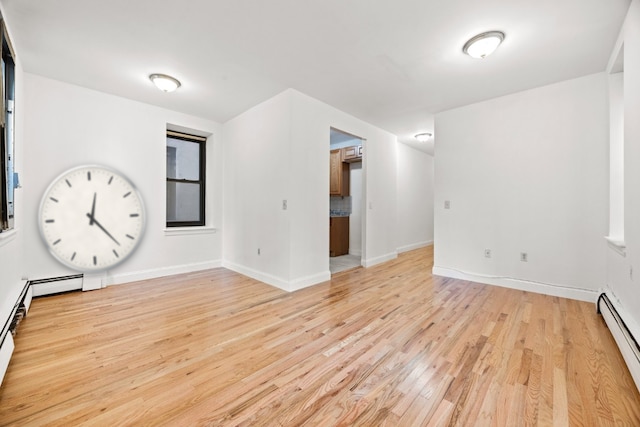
12 h 23 min
